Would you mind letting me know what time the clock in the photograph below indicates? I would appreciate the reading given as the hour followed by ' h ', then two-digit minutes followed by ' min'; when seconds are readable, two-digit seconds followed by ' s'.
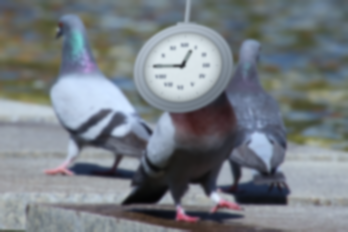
12 h 45 min
